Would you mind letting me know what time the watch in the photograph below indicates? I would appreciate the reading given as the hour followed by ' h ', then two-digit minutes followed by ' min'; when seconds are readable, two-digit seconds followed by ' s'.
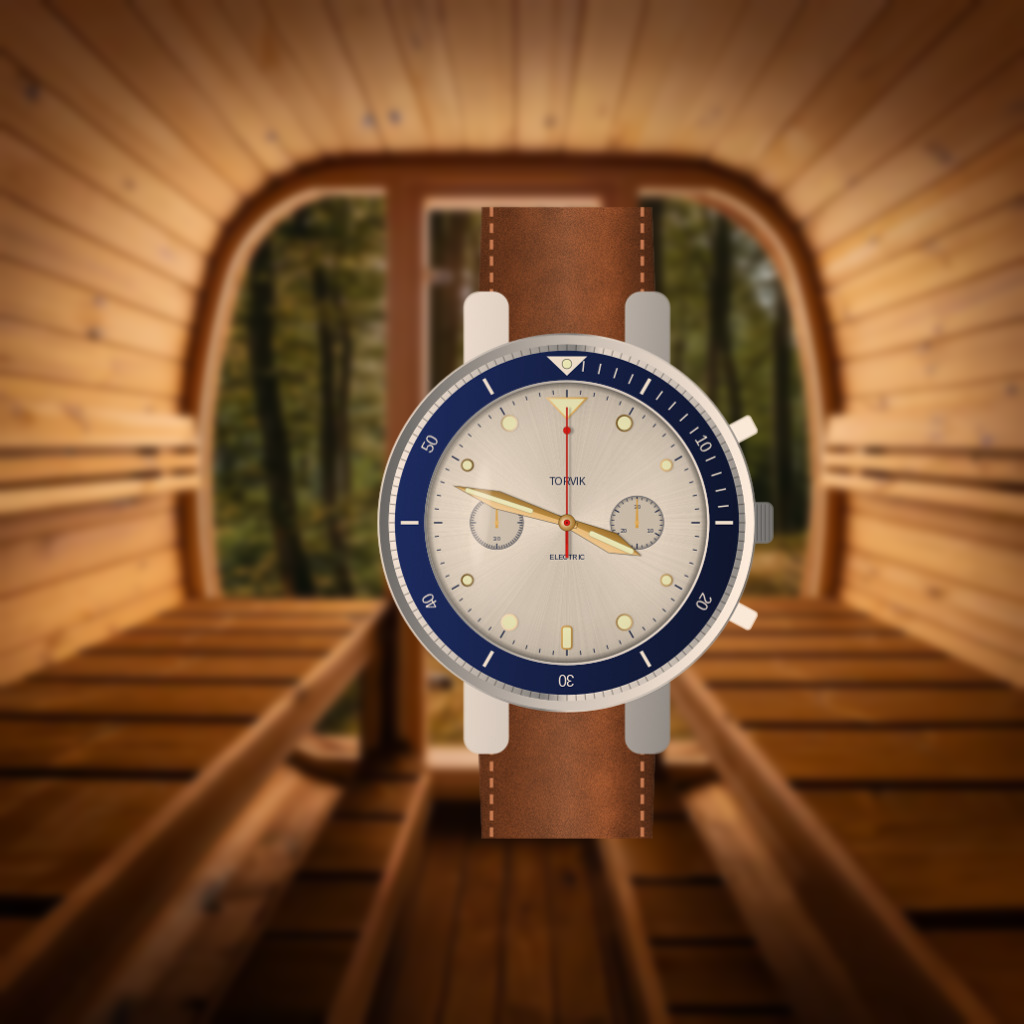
3 h 48 min
